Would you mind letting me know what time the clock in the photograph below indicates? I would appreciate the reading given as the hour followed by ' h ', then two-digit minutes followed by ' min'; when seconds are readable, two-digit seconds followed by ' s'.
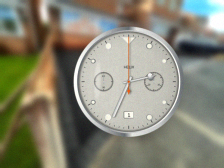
2 h 34 min
